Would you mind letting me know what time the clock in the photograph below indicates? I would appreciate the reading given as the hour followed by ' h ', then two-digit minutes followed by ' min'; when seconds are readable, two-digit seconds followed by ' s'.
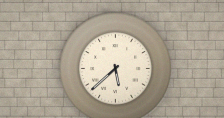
5 h 38 min
